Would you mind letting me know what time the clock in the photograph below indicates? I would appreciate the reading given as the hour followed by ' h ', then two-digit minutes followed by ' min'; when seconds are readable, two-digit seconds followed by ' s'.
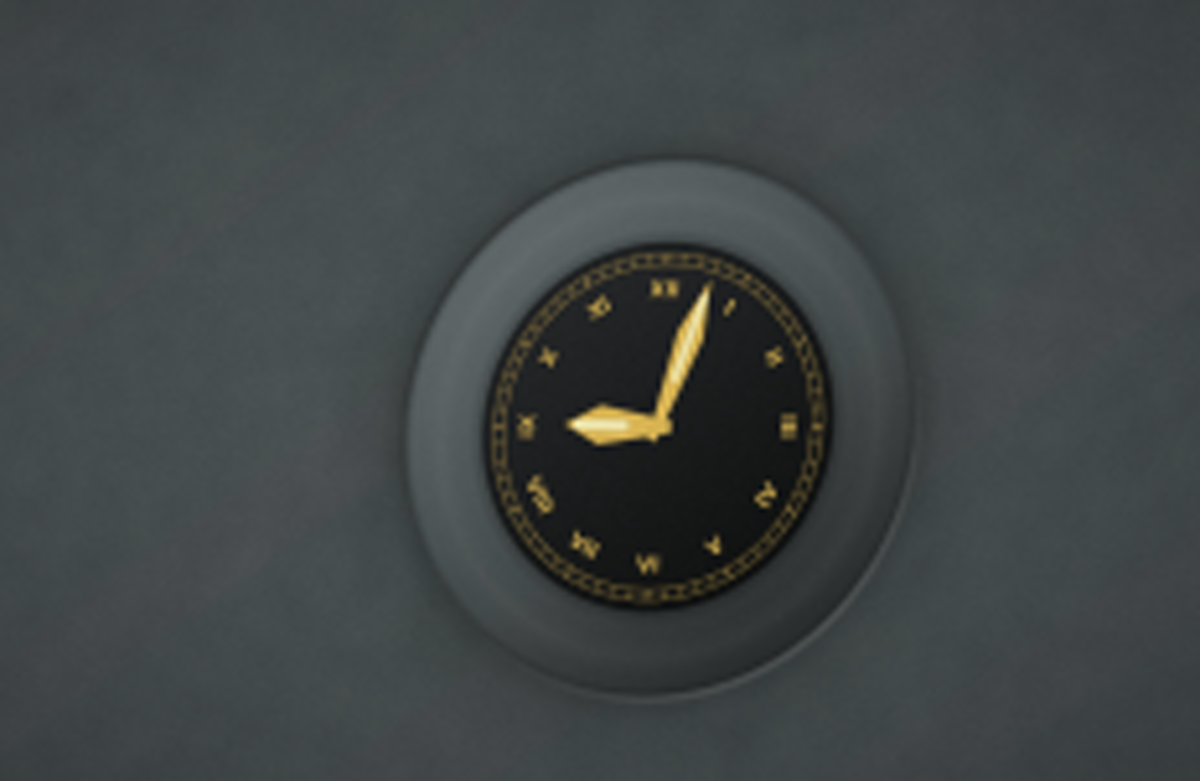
9 h 03 min
